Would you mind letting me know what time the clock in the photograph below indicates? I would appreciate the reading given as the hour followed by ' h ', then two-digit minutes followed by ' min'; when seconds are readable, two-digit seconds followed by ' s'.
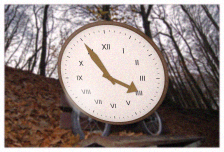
3 h 55 min
